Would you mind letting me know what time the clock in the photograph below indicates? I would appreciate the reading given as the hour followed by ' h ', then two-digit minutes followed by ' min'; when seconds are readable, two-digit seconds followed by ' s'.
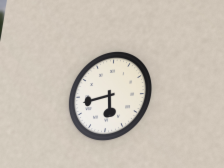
5 h 43 min
